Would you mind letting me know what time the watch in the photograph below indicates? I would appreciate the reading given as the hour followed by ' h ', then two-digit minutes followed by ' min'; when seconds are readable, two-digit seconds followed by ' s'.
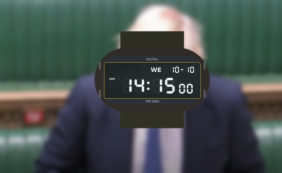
14 h 15 min 00 s
